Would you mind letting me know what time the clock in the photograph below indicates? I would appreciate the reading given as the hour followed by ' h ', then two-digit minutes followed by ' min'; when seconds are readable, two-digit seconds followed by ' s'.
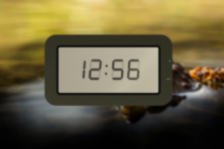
12 h 56 min
